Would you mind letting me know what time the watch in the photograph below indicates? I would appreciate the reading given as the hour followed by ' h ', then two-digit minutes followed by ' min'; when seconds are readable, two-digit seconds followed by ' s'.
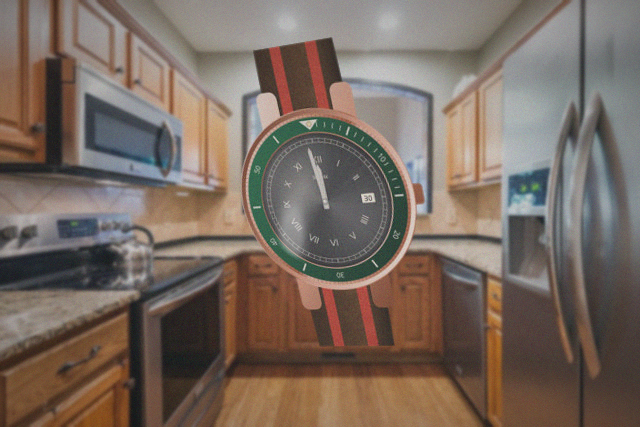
11 h 59 min
